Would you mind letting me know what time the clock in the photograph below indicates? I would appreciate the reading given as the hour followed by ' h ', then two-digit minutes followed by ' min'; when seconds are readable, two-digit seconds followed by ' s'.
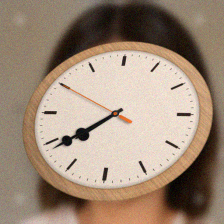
7 h 38 min 50 s
